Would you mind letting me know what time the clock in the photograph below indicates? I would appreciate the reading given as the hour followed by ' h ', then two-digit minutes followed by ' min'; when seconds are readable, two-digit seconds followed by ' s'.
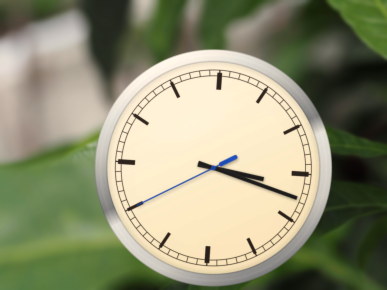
3 h 17 min 40 s
